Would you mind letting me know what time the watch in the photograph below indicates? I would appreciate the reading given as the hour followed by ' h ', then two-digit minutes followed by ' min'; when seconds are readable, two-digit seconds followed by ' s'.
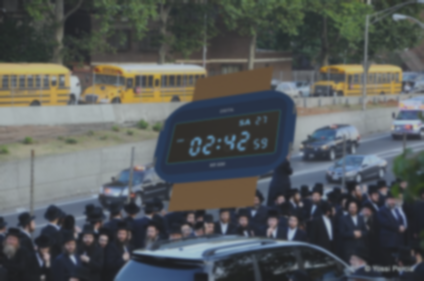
2 h 42 min
